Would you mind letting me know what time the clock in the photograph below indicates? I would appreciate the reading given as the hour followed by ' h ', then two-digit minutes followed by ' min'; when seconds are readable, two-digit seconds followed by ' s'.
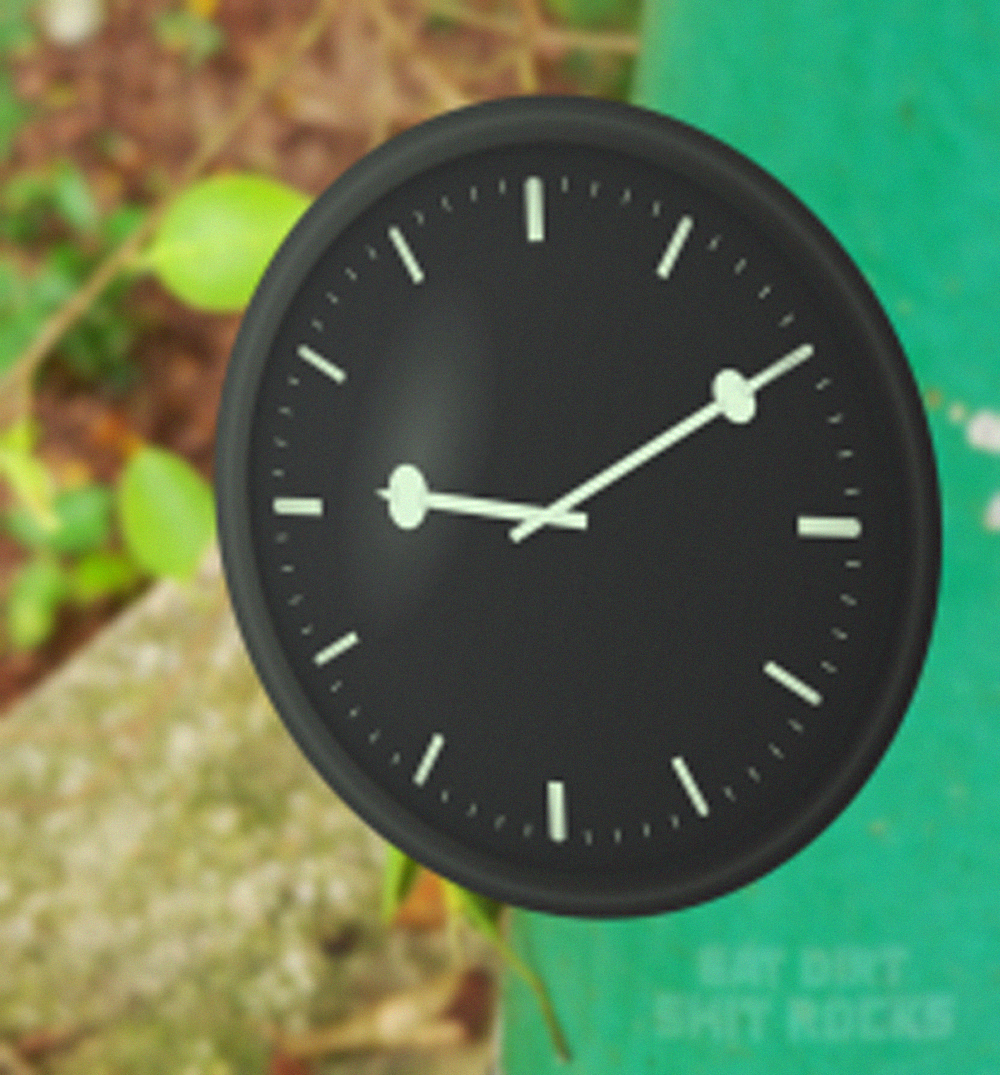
9 h 10 min
